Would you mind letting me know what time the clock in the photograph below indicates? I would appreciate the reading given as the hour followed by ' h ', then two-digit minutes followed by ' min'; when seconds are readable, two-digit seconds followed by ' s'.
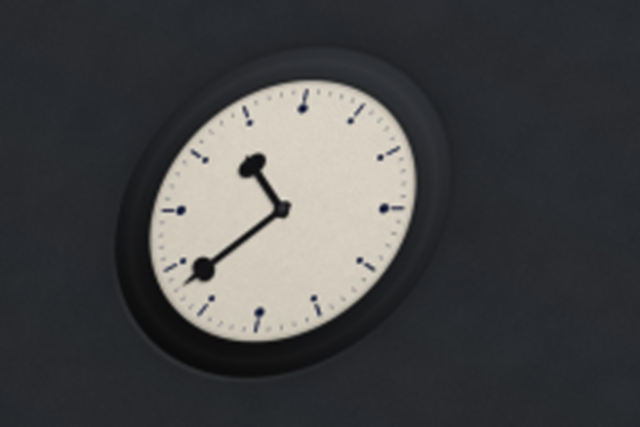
10 h 38 min
